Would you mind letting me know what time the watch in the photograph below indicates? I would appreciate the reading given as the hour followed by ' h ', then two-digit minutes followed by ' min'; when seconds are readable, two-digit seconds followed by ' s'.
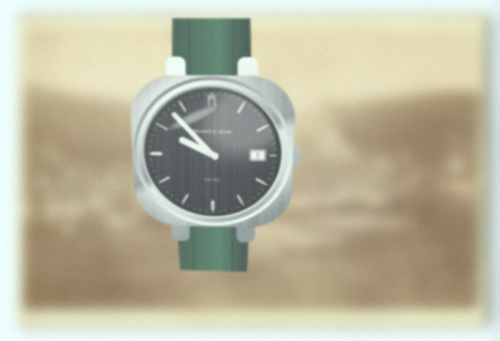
9 h 53 min
